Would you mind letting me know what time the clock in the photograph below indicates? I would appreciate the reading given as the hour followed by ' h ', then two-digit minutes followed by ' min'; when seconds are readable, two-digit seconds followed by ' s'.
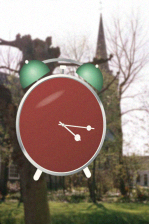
4 h 16 min
